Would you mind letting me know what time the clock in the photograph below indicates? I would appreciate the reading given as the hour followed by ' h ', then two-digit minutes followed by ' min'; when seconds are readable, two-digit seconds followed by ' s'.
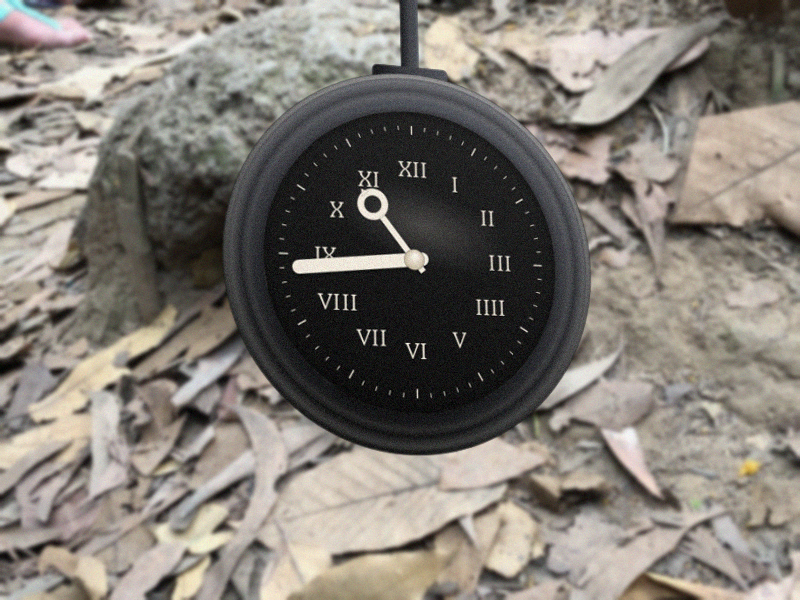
10 h 44 min
